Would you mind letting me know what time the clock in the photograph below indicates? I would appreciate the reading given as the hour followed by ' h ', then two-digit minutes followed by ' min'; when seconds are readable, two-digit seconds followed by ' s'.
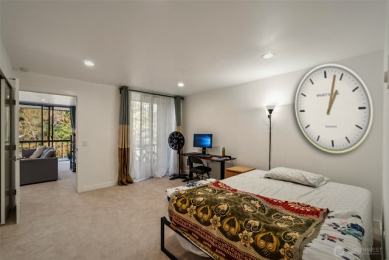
1 h 03 min
